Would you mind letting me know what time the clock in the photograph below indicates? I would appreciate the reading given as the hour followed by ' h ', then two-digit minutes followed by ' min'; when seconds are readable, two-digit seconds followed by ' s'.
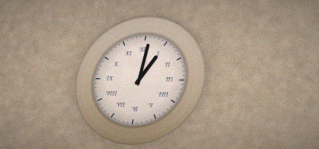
1 h 01 min
